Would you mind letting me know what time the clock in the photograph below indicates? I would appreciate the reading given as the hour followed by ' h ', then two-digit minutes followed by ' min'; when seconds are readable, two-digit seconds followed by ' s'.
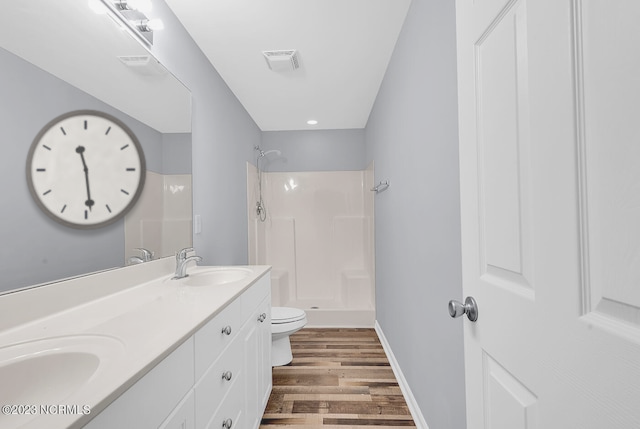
11 h 29 min
